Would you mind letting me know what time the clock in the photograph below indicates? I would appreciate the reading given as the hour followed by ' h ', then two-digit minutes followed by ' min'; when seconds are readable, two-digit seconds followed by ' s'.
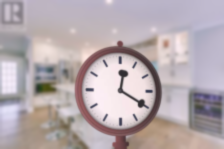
12 h 20 min
